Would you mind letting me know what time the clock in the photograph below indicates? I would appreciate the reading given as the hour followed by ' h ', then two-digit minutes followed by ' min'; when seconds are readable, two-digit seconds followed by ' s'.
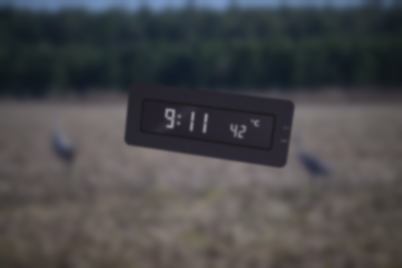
9 h 11 min
